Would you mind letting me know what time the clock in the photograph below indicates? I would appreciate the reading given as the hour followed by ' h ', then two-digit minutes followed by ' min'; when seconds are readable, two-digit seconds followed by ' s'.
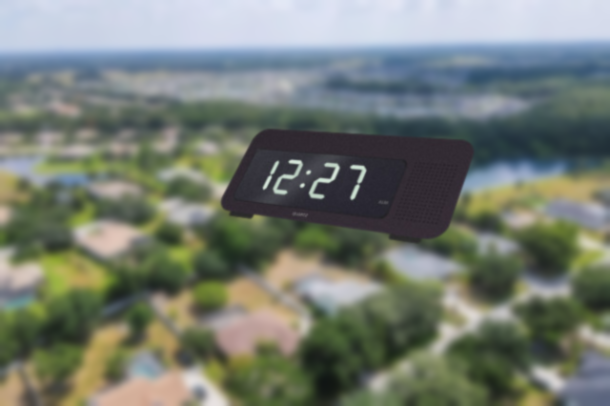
12 h 27 min
